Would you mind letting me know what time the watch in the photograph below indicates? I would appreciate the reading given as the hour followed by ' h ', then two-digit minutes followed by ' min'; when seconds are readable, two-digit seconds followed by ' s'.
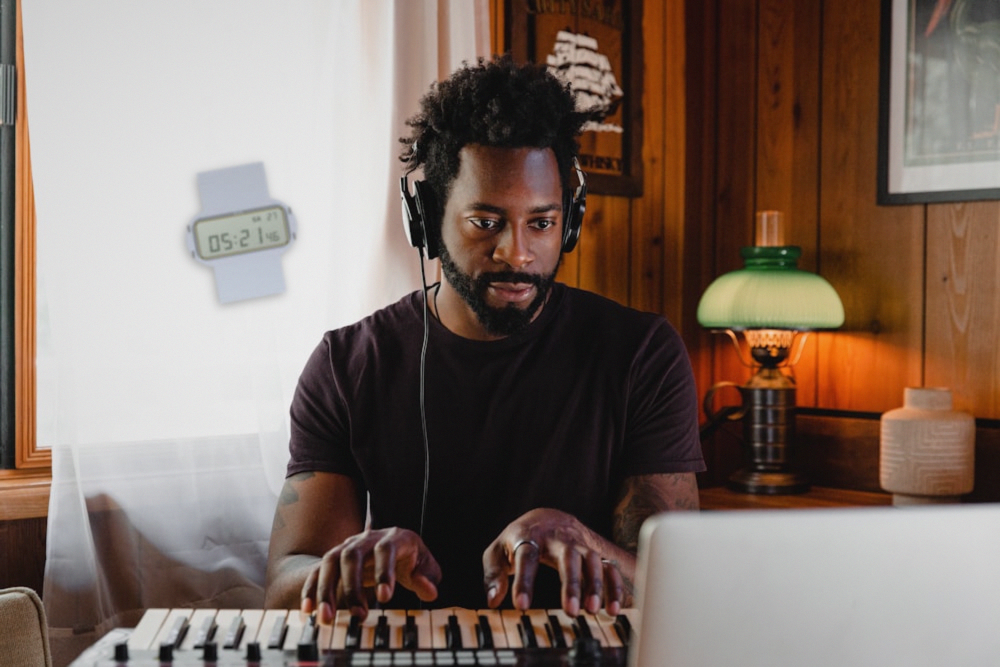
5 h 21 min
